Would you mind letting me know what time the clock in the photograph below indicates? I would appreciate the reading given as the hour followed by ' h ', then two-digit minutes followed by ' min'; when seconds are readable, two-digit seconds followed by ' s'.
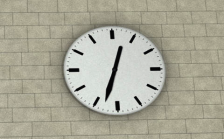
12 h 33 min
